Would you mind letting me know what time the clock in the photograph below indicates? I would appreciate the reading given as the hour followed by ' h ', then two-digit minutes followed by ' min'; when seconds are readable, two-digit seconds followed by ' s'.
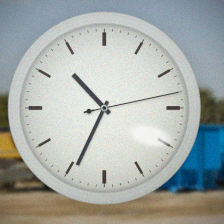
10 h 34 min 13 s
